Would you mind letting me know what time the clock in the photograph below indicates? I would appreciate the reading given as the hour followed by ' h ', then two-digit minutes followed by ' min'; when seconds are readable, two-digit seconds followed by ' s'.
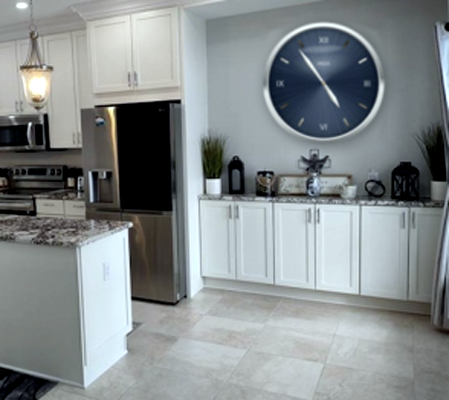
4 h 54 min
